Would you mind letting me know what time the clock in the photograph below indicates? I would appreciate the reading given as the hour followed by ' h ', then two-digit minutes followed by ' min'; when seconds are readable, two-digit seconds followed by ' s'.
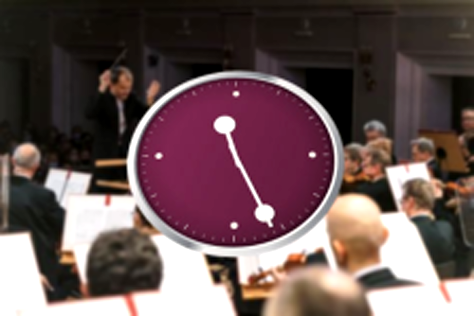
11 h 26 min
